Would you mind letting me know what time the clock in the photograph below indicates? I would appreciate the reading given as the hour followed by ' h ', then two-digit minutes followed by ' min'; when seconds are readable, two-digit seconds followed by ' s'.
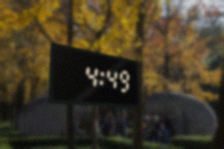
4 h 49 min
